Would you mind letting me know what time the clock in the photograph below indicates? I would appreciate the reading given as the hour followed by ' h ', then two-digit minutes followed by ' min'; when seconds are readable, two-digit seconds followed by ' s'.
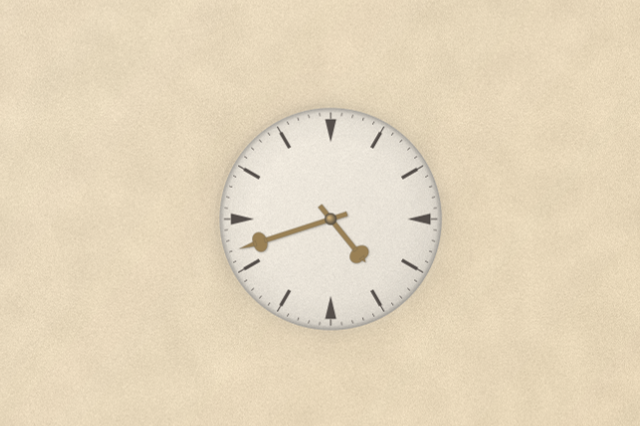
4 h 42 min
